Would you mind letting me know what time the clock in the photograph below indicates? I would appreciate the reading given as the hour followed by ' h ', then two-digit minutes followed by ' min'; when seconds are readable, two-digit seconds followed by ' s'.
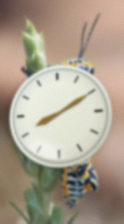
8 h 10 min
